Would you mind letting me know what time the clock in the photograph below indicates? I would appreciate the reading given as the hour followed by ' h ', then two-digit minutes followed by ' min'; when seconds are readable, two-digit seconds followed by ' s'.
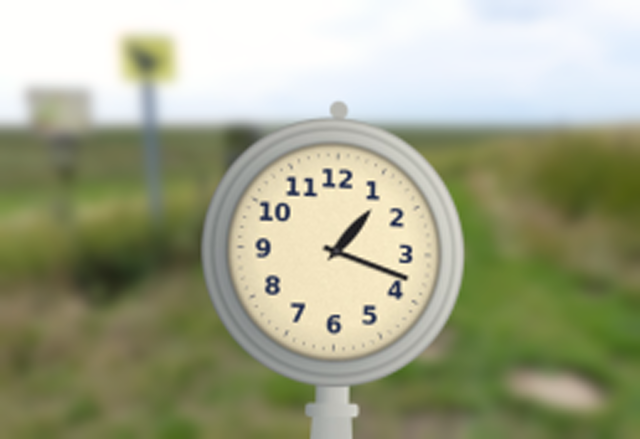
1 h 18 min
